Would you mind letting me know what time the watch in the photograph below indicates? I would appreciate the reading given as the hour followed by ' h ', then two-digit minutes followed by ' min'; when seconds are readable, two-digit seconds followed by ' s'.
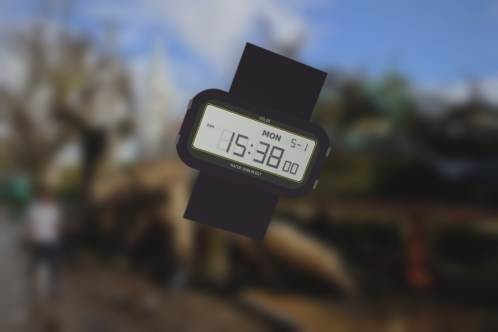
15 h 38 min 00 s
